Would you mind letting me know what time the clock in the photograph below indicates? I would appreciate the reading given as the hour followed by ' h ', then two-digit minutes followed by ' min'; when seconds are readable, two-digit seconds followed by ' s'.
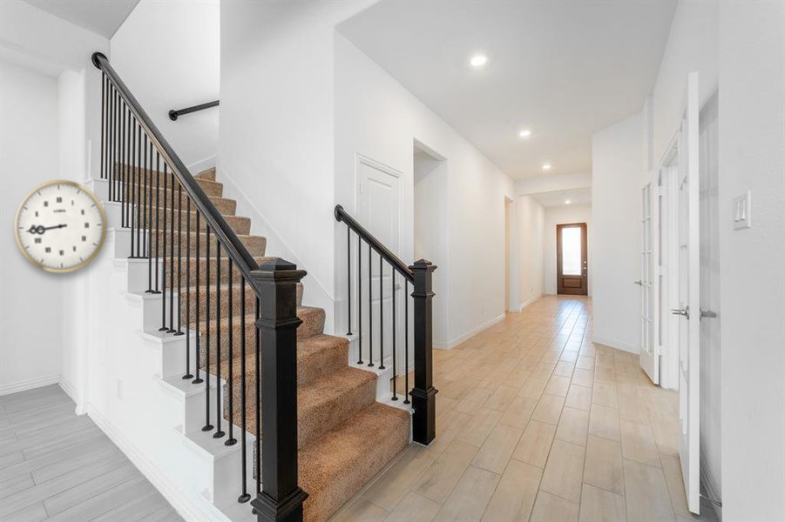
8 h 44 min
